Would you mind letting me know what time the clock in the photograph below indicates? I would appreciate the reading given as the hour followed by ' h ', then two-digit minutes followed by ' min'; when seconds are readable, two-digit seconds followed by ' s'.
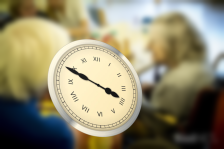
3 h 49 min
